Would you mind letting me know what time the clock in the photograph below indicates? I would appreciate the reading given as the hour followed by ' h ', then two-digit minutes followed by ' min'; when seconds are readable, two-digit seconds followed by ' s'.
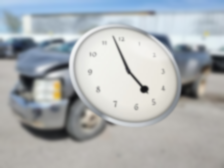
4 h 58 min
